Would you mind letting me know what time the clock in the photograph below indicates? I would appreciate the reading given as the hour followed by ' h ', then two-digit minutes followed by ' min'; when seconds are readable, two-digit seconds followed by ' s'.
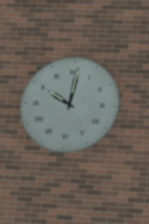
10 h 01 min
